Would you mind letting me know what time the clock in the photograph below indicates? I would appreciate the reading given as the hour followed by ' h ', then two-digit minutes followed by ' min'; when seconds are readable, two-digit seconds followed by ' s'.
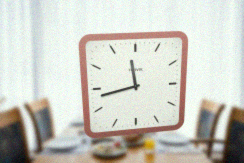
11 h 43 min
